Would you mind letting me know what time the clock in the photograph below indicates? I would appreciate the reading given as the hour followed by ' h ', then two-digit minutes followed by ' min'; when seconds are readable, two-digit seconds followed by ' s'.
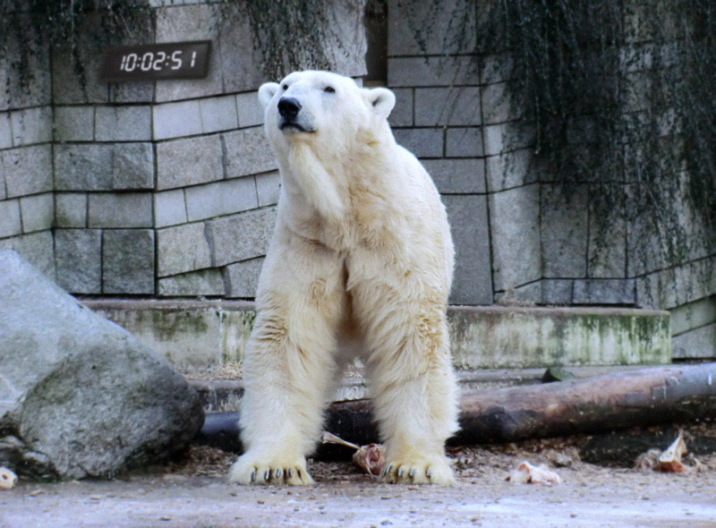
10 h 02 min 51 s
